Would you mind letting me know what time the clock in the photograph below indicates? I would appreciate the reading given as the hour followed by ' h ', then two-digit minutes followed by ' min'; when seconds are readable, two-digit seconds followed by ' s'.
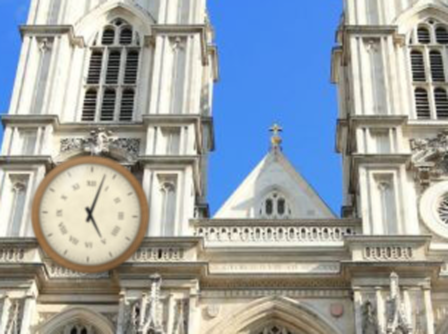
5 h 03 min
